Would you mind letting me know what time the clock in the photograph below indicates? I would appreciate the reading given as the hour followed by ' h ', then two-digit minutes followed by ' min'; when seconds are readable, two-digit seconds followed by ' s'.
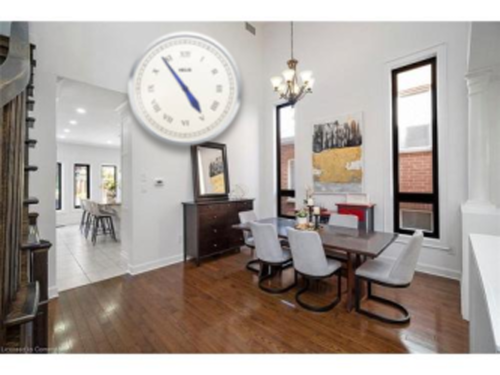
4 h 54 min
